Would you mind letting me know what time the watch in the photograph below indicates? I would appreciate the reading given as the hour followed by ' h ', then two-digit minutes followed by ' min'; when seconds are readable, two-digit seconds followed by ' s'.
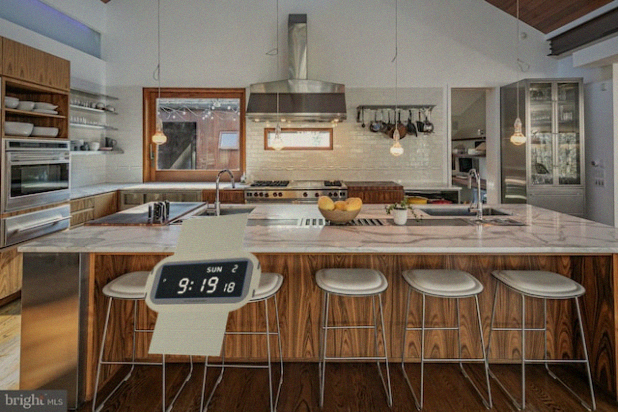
9 h 19 min 18 s
